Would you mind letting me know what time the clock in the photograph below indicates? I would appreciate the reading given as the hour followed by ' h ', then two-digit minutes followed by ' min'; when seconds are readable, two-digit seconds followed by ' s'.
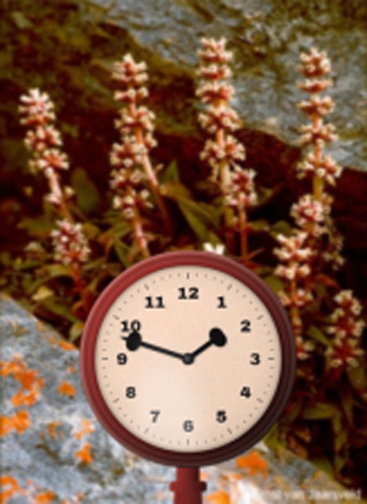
1 h 48 min
